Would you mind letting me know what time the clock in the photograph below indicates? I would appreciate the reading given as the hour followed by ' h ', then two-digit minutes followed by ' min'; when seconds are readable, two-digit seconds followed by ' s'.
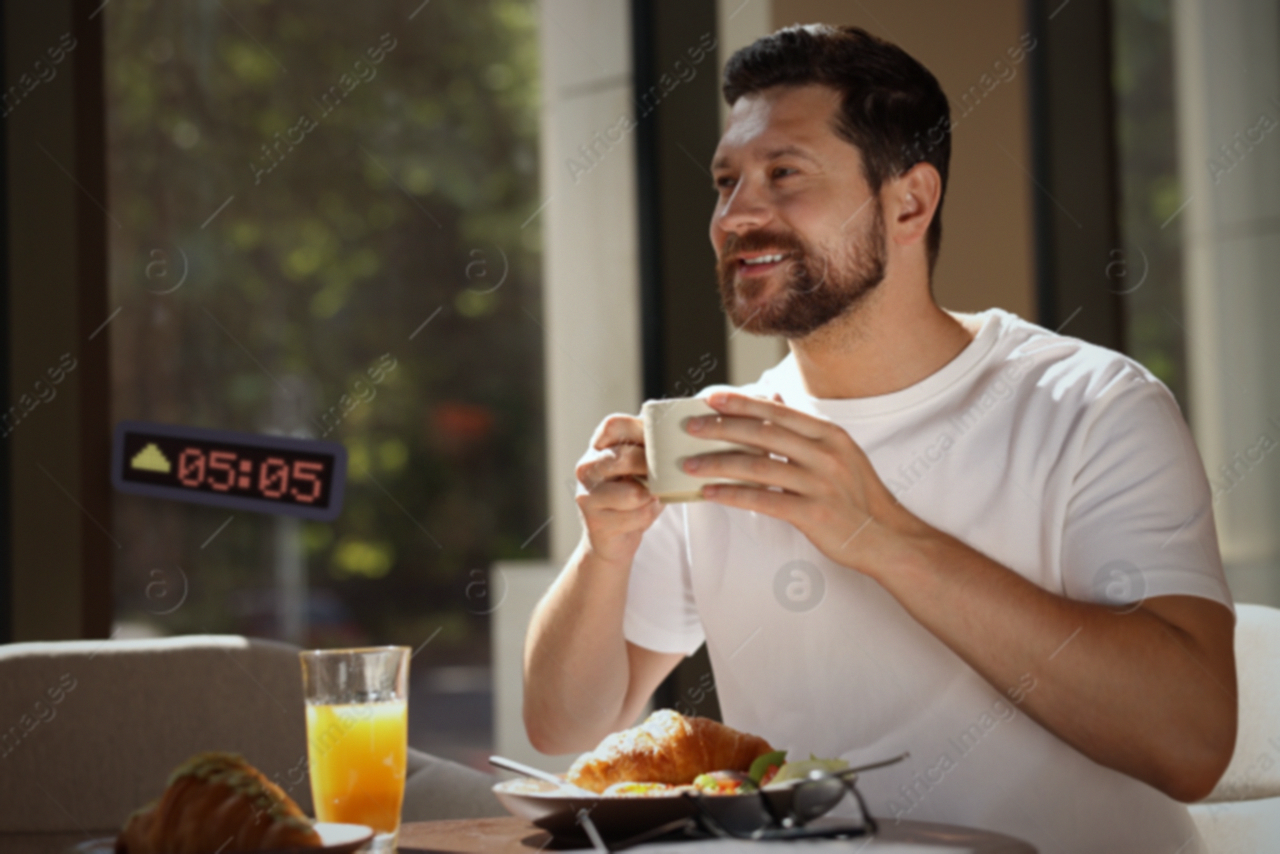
5 h 05 min
